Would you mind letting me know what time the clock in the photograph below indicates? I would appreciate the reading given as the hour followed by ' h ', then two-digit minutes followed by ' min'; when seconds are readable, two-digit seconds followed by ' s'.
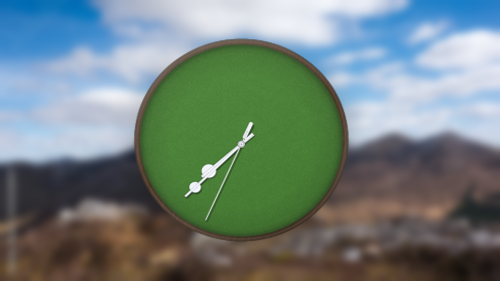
7 h 37 min 34 s
